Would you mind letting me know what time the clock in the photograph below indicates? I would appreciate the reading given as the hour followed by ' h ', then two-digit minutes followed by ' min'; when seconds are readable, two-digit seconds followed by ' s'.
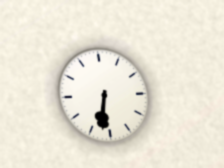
6 h 32 min
